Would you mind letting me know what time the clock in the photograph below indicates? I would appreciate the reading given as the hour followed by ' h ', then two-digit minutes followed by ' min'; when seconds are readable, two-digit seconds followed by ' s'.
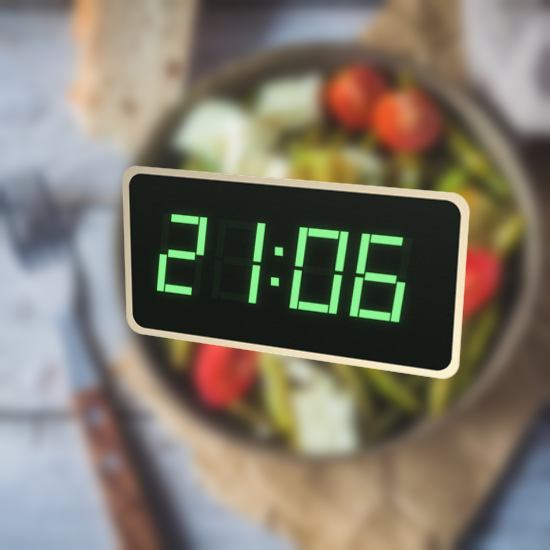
21 h 06 min
